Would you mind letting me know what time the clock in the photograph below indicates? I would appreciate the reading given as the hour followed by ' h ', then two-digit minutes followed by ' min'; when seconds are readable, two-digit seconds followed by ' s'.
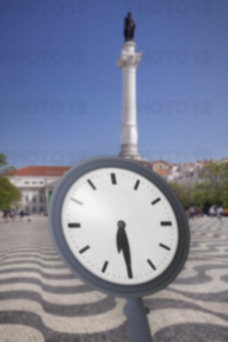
6 h 30 min
